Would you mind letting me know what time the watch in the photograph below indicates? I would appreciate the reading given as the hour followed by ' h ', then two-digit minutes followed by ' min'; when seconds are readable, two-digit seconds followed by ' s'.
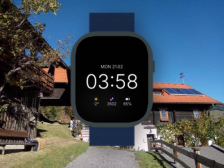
3 h 58 min
